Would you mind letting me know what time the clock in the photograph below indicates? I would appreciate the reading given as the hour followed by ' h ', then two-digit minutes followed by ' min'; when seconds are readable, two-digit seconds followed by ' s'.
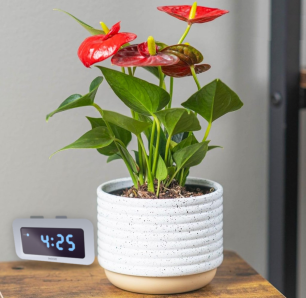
4 h 25 min
